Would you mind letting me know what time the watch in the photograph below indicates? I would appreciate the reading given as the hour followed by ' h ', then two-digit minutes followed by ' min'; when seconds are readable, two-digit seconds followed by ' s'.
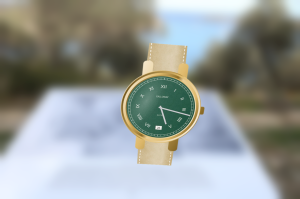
5 h 17 min
